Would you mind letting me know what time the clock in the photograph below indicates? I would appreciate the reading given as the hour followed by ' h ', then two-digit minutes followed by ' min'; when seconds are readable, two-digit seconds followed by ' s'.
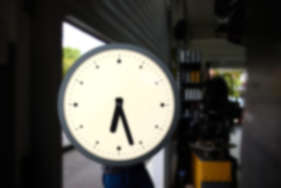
6 h 27 min
